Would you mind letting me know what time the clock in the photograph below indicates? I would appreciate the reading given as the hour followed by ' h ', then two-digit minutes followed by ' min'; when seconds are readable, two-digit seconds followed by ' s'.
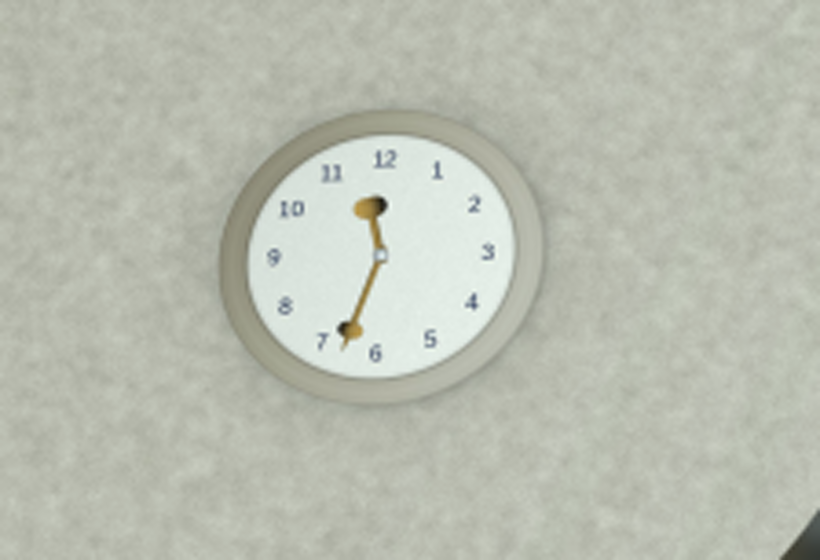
11 h 33 min
